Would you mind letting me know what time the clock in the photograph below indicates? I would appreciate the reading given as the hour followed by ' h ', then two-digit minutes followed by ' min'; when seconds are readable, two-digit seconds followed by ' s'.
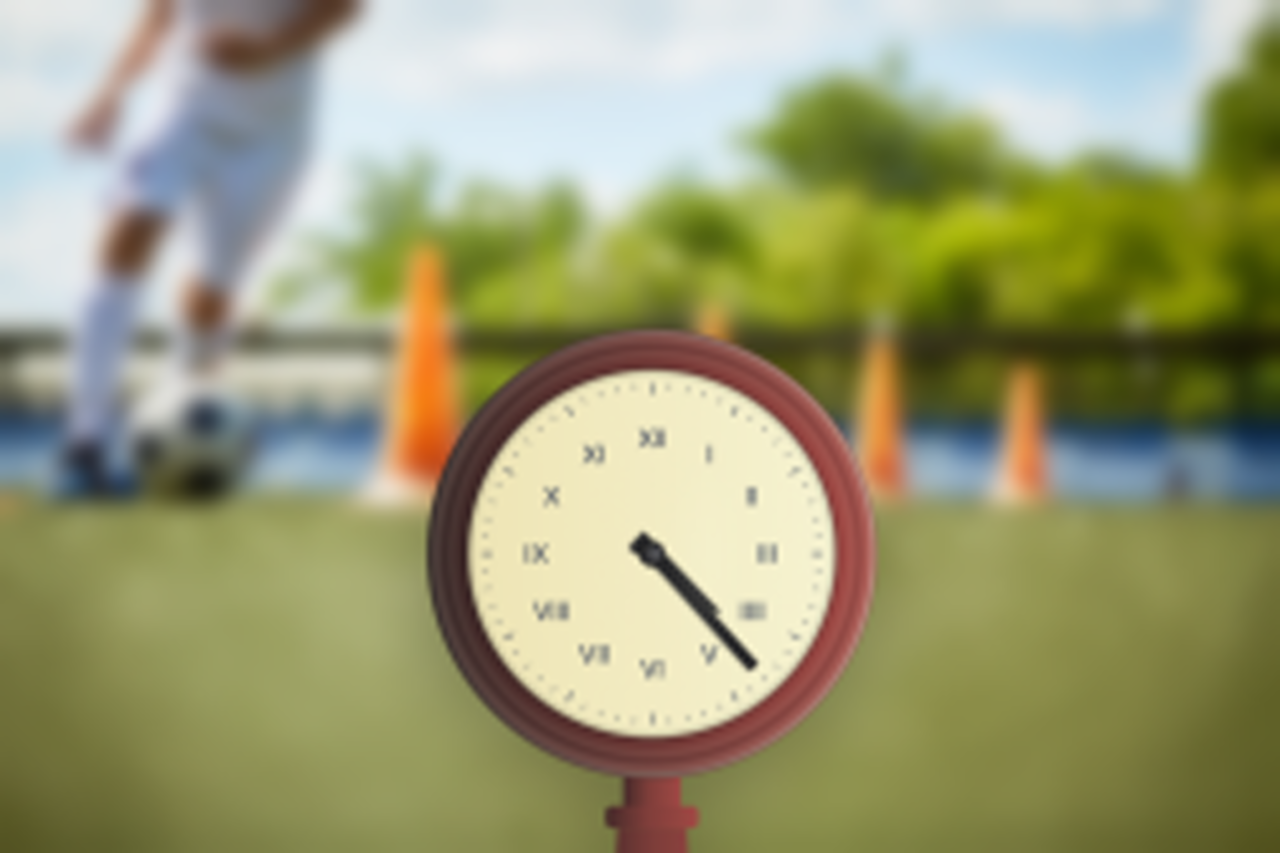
4 h 23 min
